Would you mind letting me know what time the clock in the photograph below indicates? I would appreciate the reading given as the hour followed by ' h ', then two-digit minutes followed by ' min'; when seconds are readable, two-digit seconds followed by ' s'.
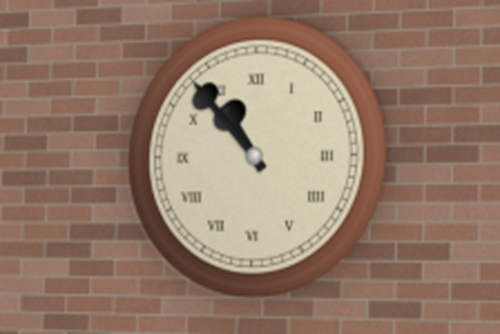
10 h 53 min
